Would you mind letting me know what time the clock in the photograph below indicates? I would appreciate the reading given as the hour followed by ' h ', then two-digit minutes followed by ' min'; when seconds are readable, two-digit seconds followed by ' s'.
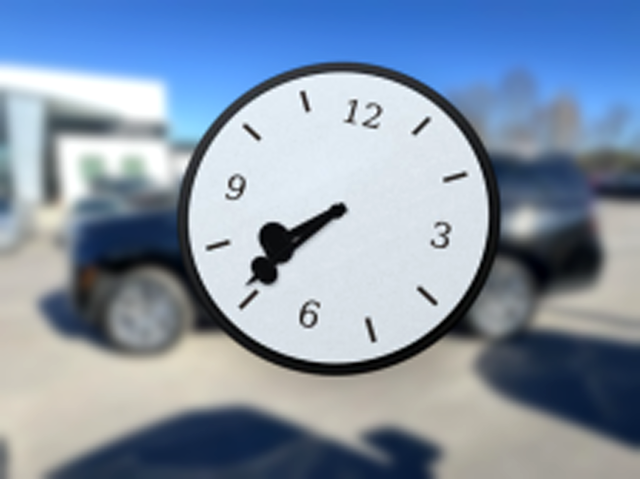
7 h 36 min
